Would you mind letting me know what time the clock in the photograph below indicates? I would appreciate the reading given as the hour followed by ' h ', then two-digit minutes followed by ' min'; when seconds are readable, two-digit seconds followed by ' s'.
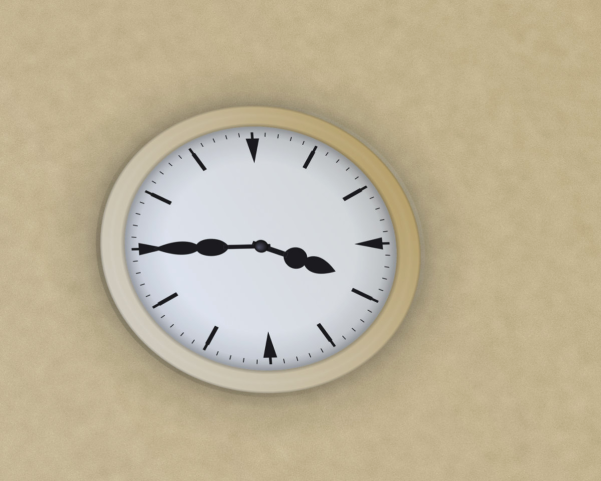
3 h 45 min
